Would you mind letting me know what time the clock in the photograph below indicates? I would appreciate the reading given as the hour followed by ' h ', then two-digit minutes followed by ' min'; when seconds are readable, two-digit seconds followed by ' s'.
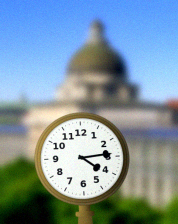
4 h 14 min
